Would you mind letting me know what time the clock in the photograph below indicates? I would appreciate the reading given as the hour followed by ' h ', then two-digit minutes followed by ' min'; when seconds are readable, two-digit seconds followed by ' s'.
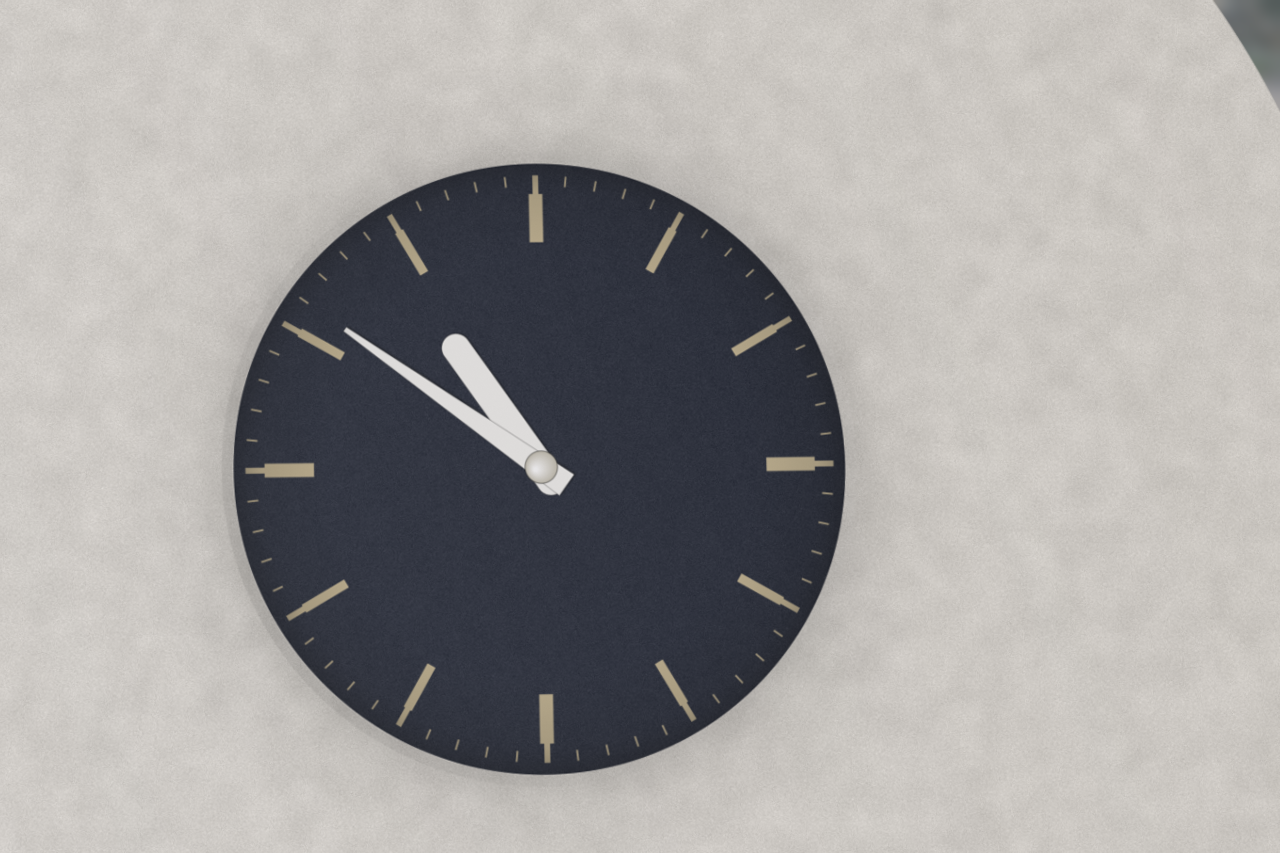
10 h 51 min
